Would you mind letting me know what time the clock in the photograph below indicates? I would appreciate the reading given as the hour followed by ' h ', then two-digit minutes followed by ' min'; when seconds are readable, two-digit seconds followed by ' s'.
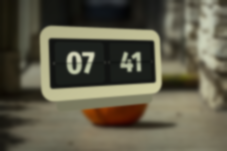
7 h 41 min
